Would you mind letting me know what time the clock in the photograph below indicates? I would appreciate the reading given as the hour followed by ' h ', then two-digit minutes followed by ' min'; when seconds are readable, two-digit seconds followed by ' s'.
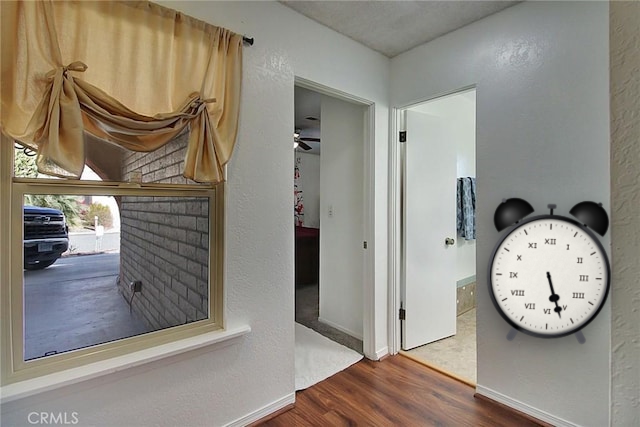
5 h 27 min
